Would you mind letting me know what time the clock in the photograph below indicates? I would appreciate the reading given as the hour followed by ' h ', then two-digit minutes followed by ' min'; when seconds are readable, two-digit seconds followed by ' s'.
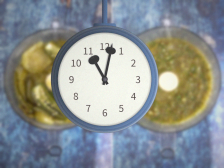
11 h 02 min
